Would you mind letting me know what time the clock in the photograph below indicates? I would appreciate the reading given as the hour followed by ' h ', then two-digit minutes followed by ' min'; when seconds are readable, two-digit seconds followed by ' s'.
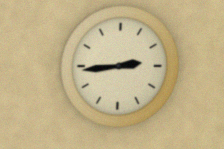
2 h 44 min
